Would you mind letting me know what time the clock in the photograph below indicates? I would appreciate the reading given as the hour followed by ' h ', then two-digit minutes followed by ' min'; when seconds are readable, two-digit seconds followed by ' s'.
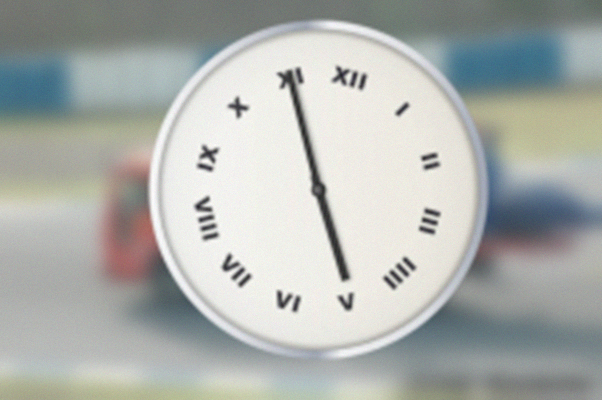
4 h 55 min
